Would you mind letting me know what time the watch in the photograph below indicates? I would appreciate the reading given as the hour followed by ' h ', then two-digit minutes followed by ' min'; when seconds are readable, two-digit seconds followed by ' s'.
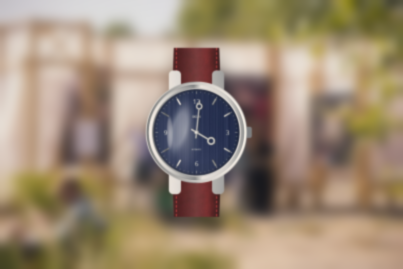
4 h 01 min
